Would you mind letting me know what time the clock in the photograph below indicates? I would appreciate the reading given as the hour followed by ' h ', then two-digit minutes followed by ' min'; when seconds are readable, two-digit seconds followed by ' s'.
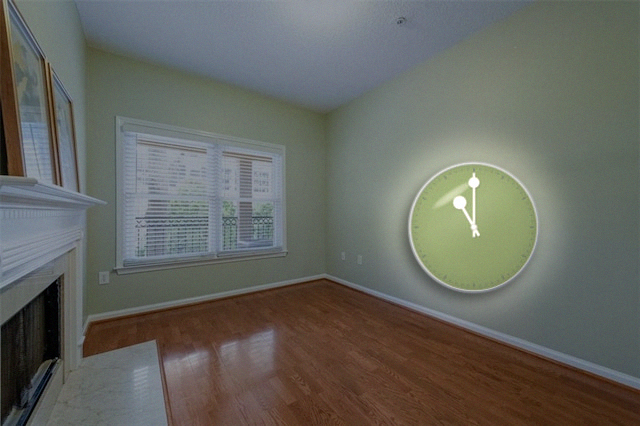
11 h 00 min
